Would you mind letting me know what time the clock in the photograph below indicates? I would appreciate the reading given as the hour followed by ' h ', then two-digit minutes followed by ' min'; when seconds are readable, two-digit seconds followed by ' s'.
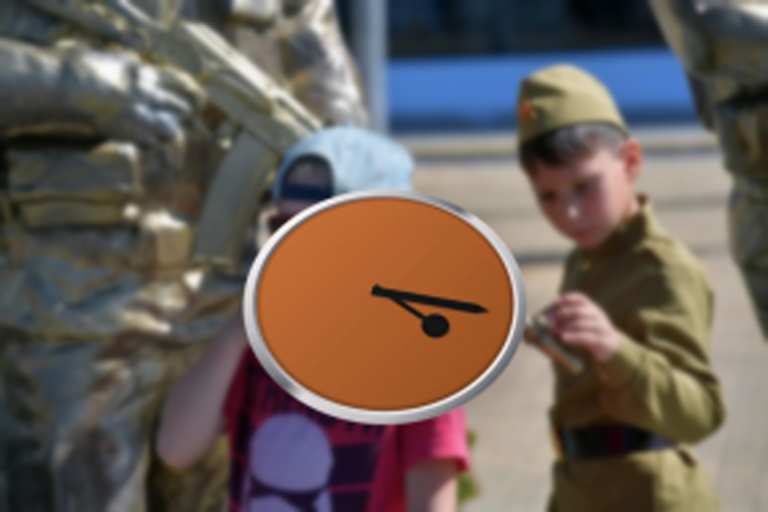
4 h 17 min
